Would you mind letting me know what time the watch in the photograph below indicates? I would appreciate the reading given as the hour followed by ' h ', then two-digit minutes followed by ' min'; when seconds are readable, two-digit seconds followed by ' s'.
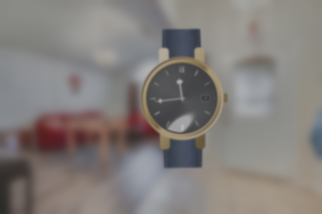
11 h 44 min
